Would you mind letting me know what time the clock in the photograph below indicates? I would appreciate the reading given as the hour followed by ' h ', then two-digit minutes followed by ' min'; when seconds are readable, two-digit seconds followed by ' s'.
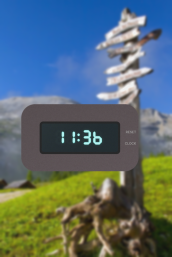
11 h 36 min
